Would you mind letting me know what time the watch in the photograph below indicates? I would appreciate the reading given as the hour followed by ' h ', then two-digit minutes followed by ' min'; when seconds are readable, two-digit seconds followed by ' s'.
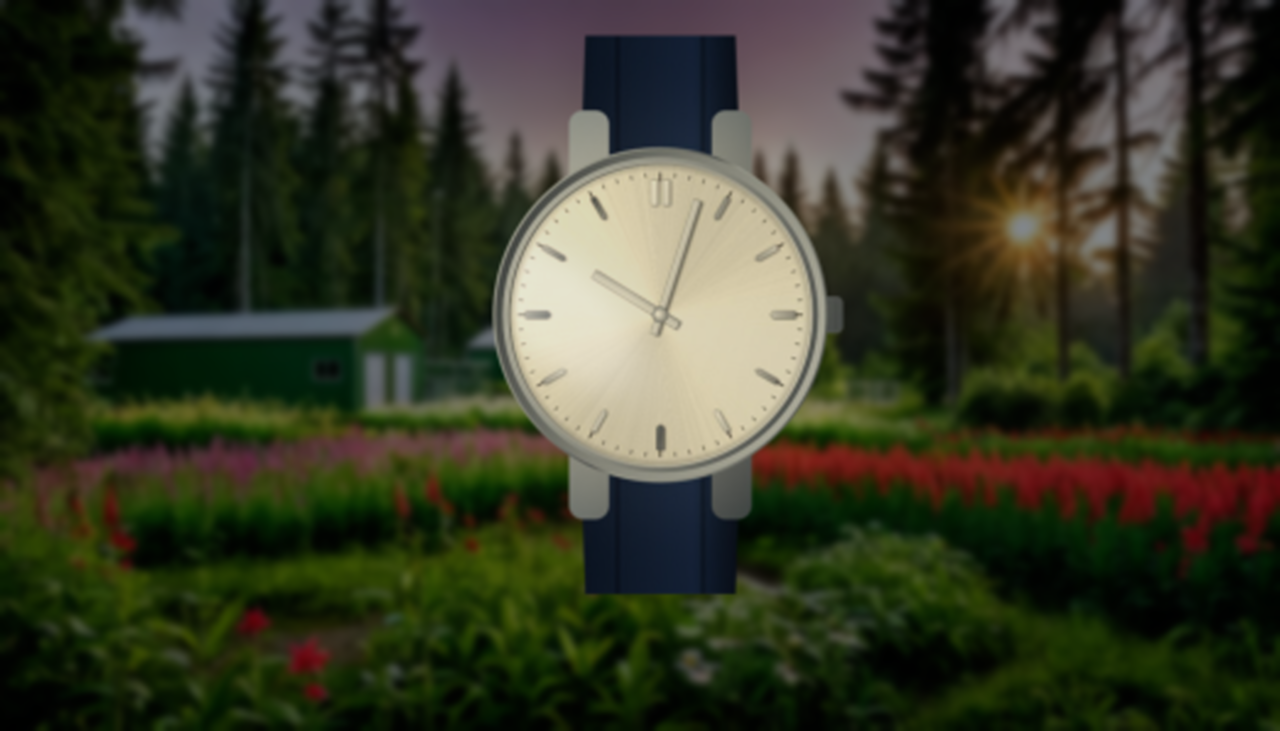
10 h 03 min
